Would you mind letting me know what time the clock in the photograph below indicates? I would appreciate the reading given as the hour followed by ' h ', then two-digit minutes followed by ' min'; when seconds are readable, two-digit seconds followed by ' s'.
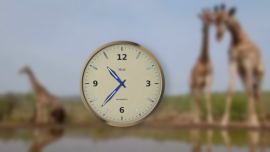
10 h 37 min
